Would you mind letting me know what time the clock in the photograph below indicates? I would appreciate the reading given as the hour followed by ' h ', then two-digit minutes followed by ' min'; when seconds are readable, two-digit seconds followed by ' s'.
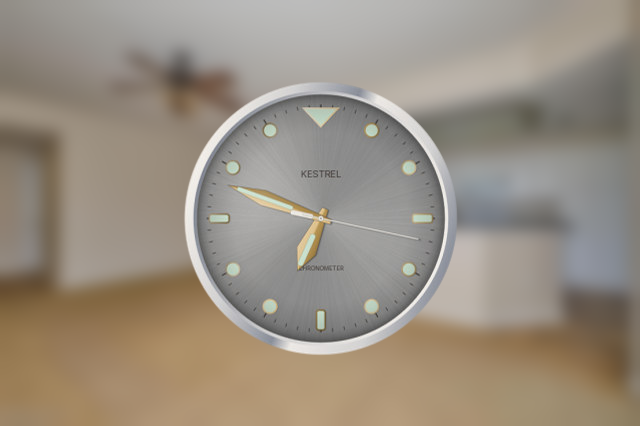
6 h 48 min 17 s
